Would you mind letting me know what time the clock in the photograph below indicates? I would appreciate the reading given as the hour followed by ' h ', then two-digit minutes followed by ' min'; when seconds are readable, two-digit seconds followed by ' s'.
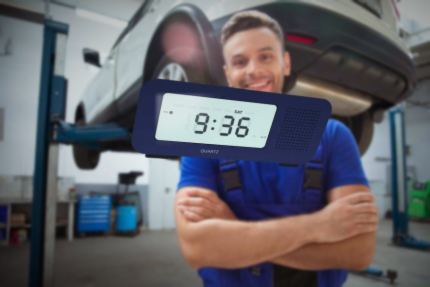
9 h 36 min
